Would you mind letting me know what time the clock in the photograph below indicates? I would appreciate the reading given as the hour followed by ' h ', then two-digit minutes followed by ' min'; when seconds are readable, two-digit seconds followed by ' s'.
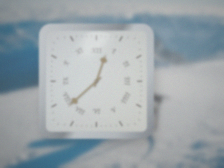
12 h 38 min
